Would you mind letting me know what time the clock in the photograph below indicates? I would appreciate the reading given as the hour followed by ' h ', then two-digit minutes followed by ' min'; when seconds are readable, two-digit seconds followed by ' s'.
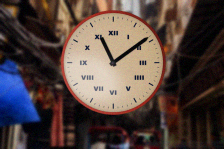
11 h 09 min
